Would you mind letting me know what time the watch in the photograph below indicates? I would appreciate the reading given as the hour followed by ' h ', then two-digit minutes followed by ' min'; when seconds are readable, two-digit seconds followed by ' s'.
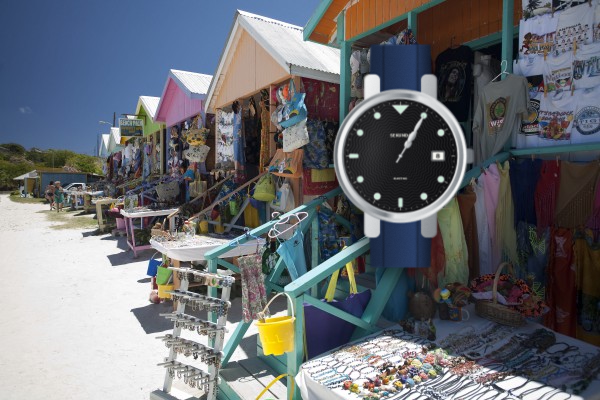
1 h 05 min
